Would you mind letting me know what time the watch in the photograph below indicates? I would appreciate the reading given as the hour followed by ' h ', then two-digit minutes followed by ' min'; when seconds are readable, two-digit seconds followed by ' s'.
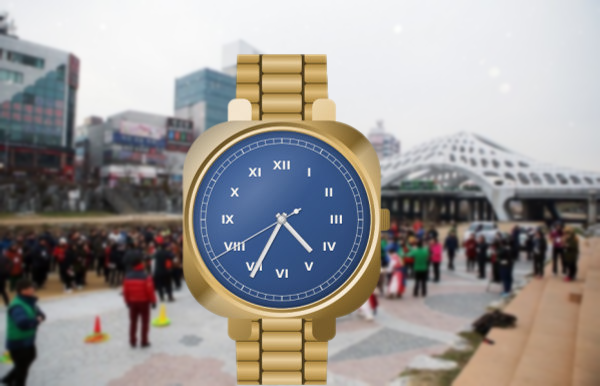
4 h 34 min 40 s
